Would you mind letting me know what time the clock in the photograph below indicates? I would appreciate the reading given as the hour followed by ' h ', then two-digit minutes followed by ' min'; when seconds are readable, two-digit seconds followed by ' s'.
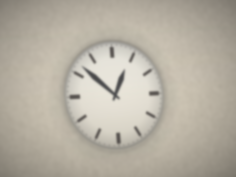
12 h 52 min
